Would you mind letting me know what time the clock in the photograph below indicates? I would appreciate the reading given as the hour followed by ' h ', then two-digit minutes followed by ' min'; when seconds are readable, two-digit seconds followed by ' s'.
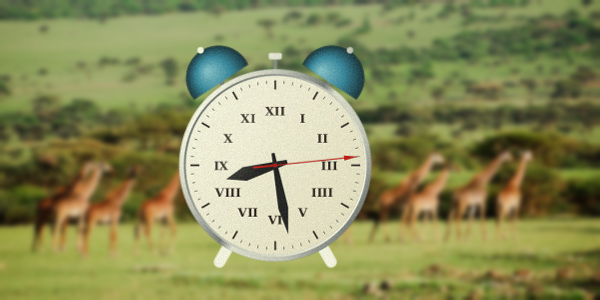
8 h 28 min 14 s
